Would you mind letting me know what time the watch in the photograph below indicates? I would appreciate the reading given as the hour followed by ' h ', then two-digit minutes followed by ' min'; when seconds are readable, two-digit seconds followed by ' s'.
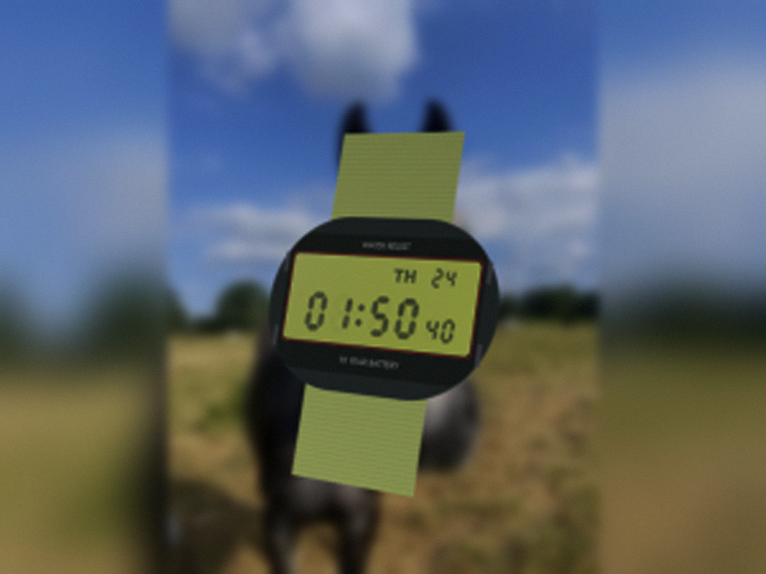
1 h 50 min 40 s
